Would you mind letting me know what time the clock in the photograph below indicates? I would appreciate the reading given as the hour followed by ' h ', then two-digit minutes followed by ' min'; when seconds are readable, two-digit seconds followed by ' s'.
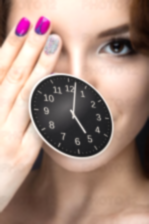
5 h 02 min
